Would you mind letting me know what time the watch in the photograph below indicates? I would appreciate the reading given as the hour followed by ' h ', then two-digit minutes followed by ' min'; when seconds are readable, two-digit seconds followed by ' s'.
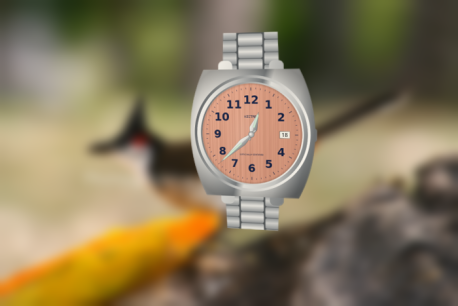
12 h 38 min
